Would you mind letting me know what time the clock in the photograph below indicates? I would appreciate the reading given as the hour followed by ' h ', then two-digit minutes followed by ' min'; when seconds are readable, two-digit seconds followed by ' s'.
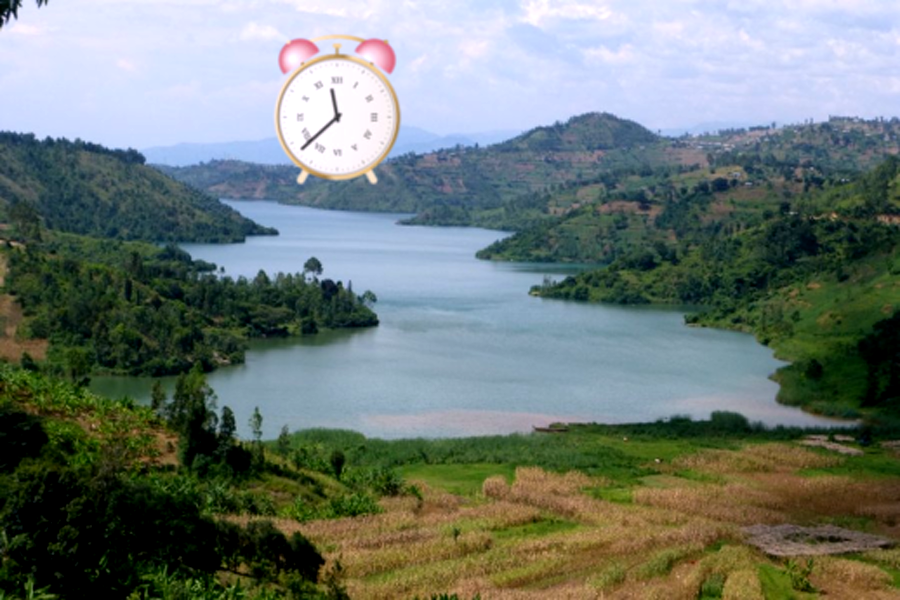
11 h 38 min
